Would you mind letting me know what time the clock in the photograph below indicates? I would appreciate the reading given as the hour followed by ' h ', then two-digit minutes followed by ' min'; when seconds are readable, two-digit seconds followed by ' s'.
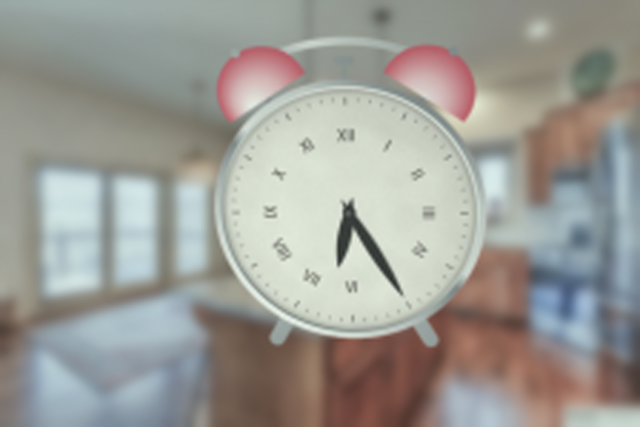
6 h 25 min
